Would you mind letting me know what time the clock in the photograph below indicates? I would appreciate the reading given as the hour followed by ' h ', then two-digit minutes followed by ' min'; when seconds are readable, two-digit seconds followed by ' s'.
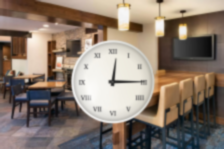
12 h 15 min
